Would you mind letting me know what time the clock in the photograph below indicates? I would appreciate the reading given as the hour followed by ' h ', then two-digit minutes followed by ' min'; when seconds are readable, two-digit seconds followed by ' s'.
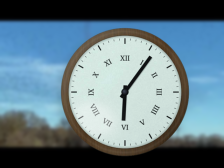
6 h 06 min
